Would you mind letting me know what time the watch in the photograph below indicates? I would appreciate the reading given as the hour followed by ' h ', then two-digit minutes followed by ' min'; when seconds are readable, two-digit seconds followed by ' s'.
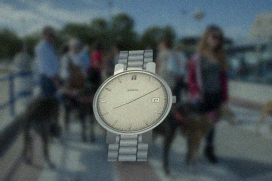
8 h 10 min
